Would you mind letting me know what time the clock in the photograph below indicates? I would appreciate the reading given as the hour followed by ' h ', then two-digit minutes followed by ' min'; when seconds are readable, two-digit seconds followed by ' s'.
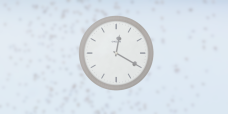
12 h 20 min
